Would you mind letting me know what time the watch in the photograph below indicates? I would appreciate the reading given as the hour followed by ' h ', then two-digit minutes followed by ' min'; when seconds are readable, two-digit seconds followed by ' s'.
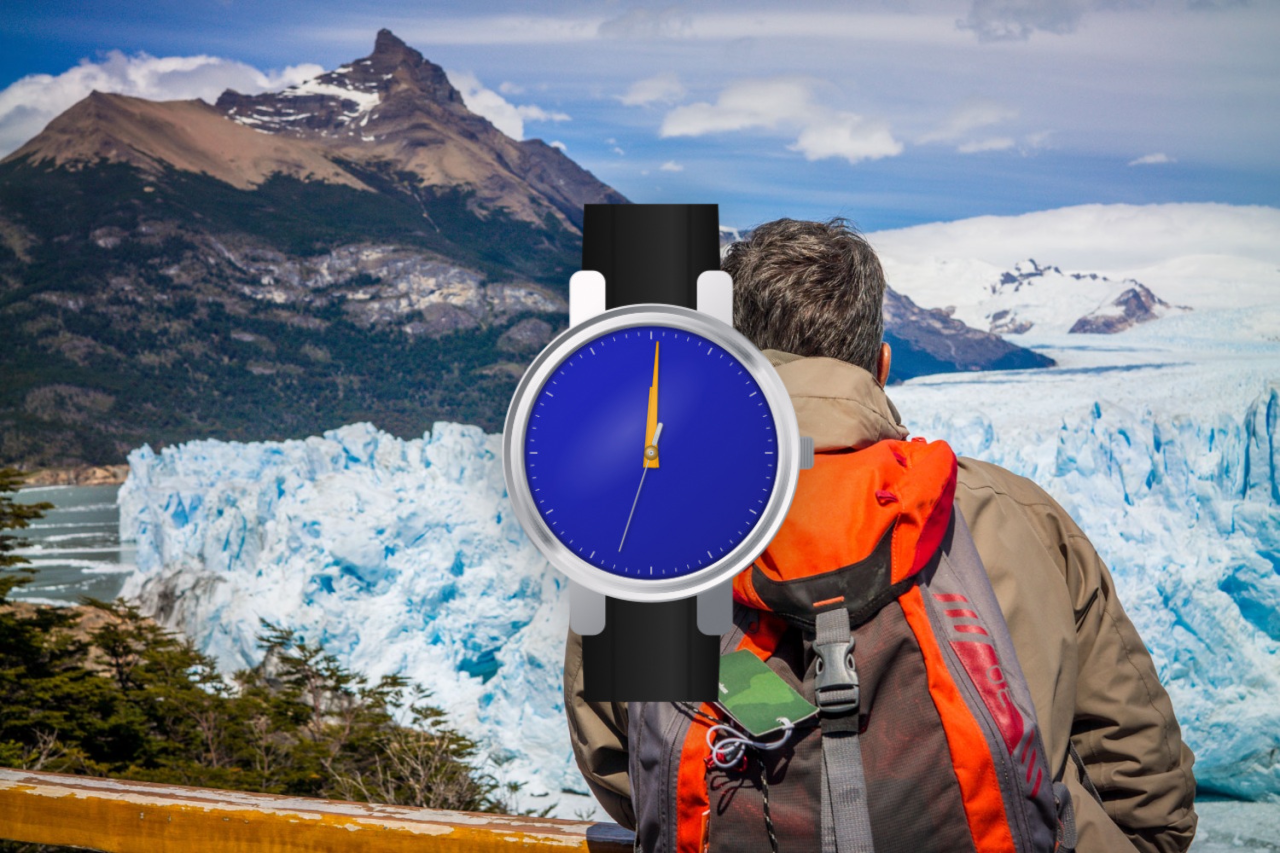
12 h 00 min 33 s
